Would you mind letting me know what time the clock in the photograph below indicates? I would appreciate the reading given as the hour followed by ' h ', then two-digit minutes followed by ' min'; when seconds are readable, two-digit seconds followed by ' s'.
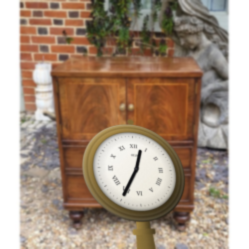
12 h 35 min
